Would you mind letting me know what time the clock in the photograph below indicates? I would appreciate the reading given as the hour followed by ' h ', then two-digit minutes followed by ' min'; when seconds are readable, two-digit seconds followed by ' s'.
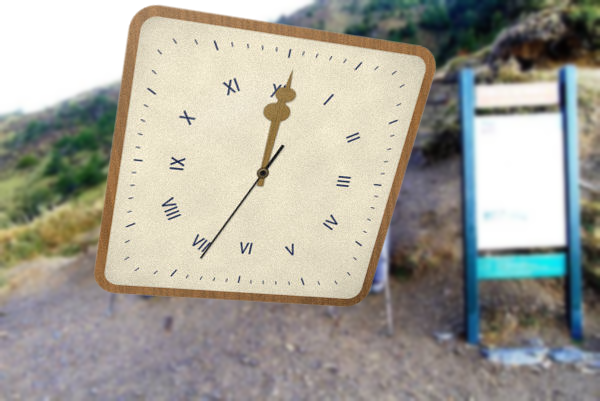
12 h 00 min 34 s
